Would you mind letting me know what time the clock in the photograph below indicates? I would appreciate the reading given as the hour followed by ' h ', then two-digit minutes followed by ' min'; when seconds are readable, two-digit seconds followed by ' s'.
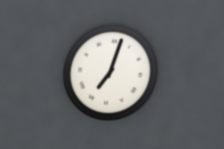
7 h 02 min
